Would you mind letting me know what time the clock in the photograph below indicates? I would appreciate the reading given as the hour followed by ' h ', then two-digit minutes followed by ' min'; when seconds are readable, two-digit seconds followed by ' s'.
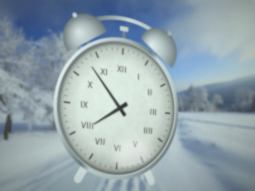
7 h 53 min
